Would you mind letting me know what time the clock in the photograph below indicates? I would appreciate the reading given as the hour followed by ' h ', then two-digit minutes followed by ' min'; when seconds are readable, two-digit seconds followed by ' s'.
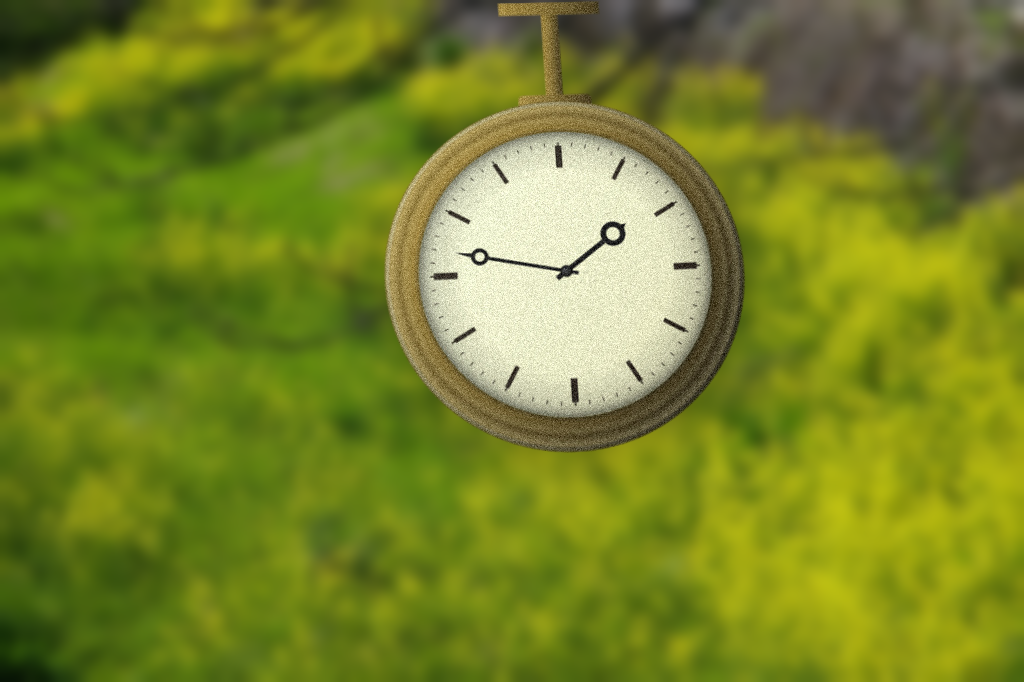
1 h 47 min
